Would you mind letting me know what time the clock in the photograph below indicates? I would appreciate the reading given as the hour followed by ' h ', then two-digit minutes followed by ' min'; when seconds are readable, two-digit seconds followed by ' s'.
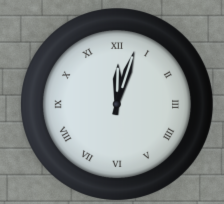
12 h 03 min
